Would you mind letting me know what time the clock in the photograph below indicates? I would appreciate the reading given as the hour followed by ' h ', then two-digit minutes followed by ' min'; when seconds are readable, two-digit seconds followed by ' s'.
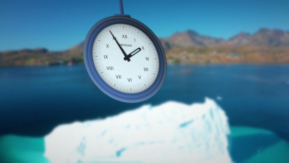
1 h 55 min
